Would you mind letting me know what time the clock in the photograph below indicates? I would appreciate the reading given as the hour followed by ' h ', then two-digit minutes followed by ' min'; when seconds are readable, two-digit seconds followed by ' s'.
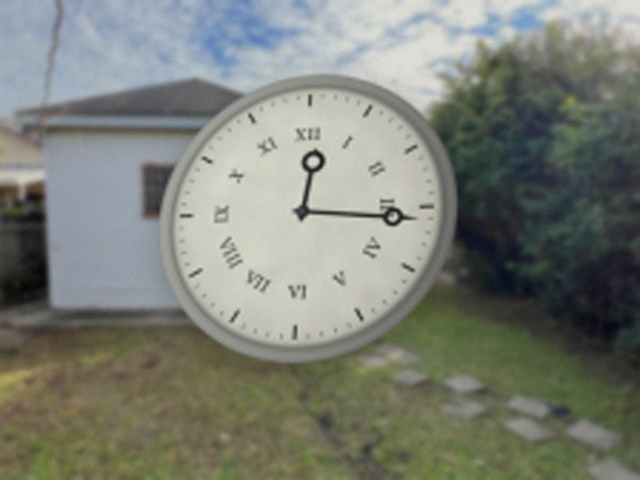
12 h 16 min
